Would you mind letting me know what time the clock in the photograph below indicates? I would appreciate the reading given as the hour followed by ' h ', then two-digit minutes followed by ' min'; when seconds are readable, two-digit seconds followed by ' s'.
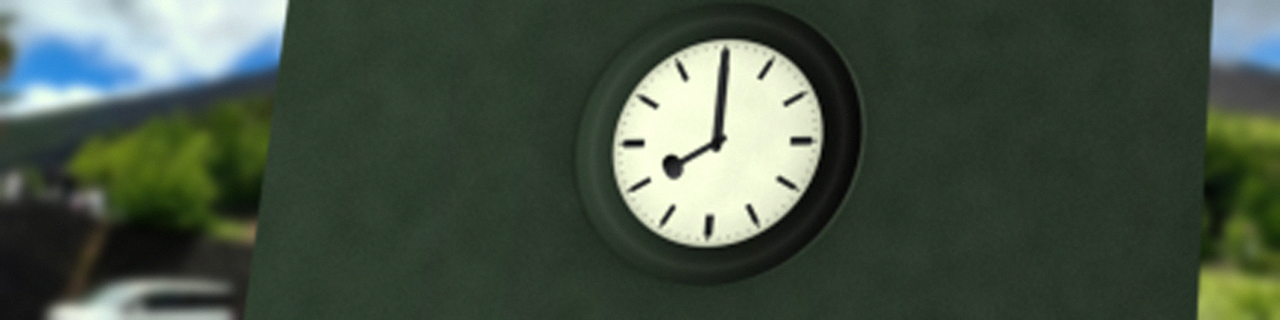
8 h 00 min
